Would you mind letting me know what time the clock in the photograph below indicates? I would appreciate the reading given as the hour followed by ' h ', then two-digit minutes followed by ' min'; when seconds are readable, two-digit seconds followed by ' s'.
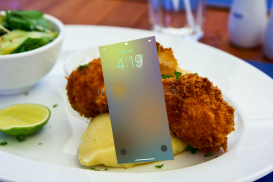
4 h 19 min
